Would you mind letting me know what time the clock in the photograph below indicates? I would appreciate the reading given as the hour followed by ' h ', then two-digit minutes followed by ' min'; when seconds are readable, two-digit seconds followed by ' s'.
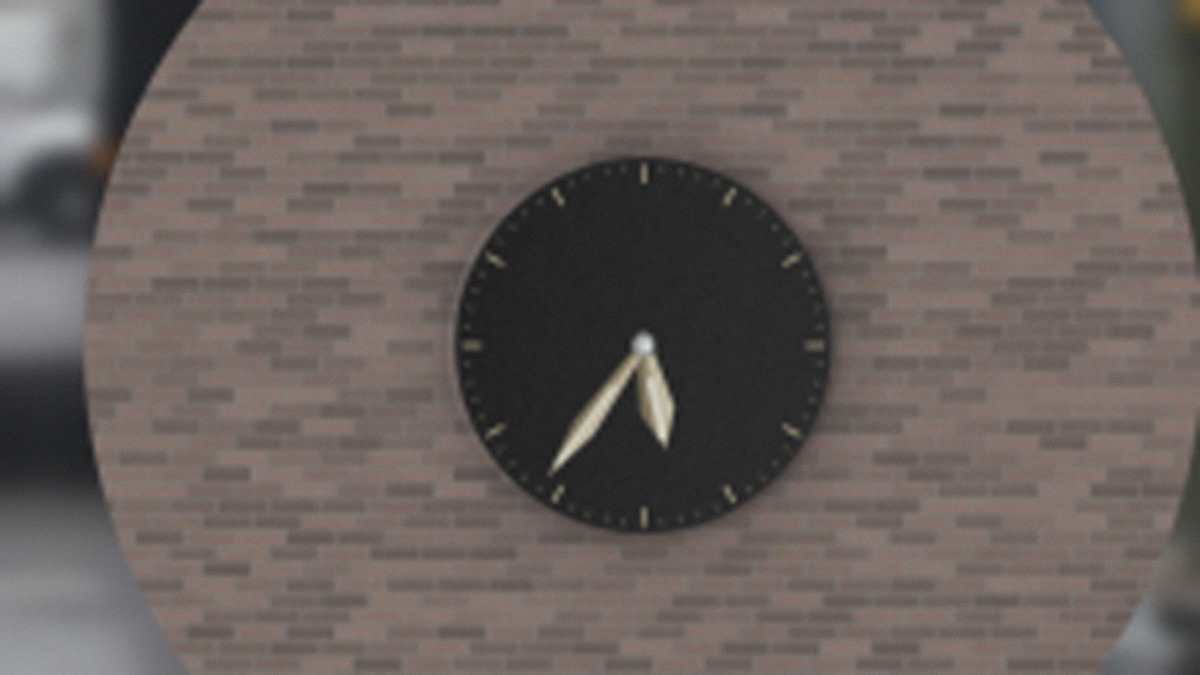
5 h 36 min
